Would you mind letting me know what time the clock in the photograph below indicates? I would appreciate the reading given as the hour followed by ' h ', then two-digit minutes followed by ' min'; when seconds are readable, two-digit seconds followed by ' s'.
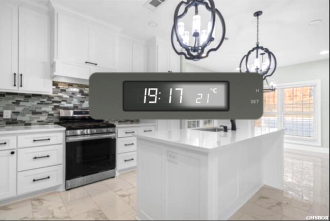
19 h 17 min
